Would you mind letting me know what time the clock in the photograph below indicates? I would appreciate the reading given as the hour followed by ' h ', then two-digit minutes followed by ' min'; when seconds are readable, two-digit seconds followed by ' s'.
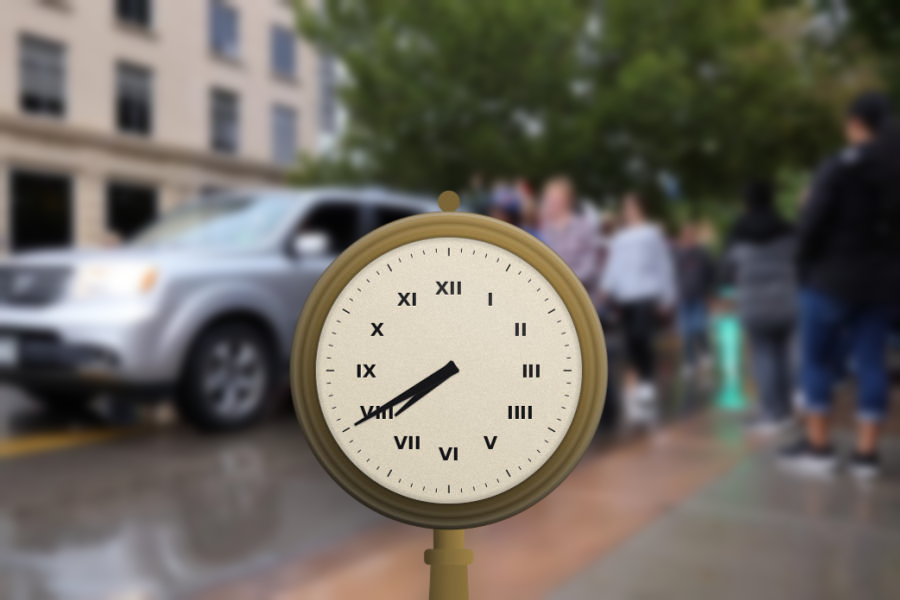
7 h 40 min
